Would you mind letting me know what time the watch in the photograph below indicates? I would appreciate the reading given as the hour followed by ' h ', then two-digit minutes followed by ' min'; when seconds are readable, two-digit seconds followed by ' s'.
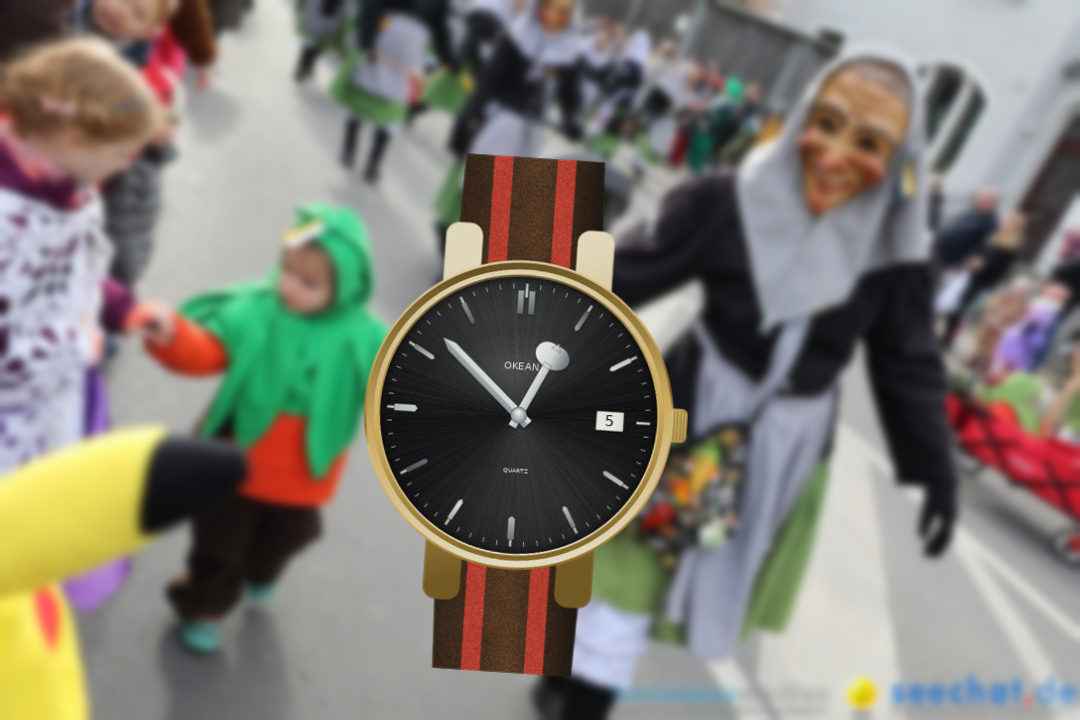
12 h 52 min
